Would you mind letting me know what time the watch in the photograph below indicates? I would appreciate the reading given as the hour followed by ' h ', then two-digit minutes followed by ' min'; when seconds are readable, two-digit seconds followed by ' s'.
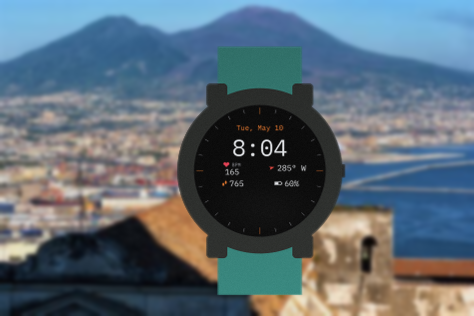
8 h 04 min
